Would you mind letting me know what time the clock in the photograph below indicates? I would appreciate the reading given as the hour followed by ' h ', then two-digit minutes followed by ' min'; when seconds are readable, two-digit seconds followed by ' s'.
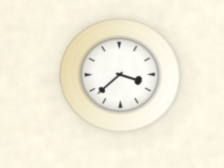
3 h 38 min
